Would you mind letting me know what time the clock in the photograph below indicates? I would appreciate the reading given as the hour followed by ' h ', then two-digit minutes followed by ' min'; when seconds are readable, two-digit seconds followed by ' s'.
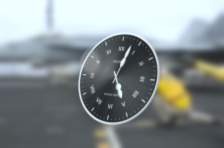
5 h 03 min
